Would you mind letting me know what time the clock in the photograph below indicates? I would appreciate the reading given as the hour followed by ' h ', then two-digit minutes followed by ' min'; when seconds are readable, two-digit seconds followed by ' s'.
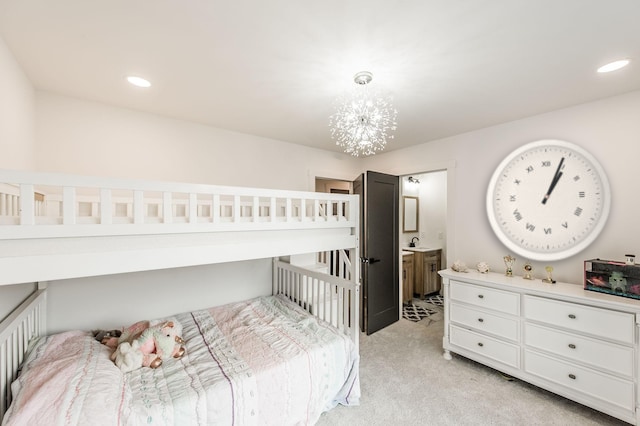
1 h 04 min
